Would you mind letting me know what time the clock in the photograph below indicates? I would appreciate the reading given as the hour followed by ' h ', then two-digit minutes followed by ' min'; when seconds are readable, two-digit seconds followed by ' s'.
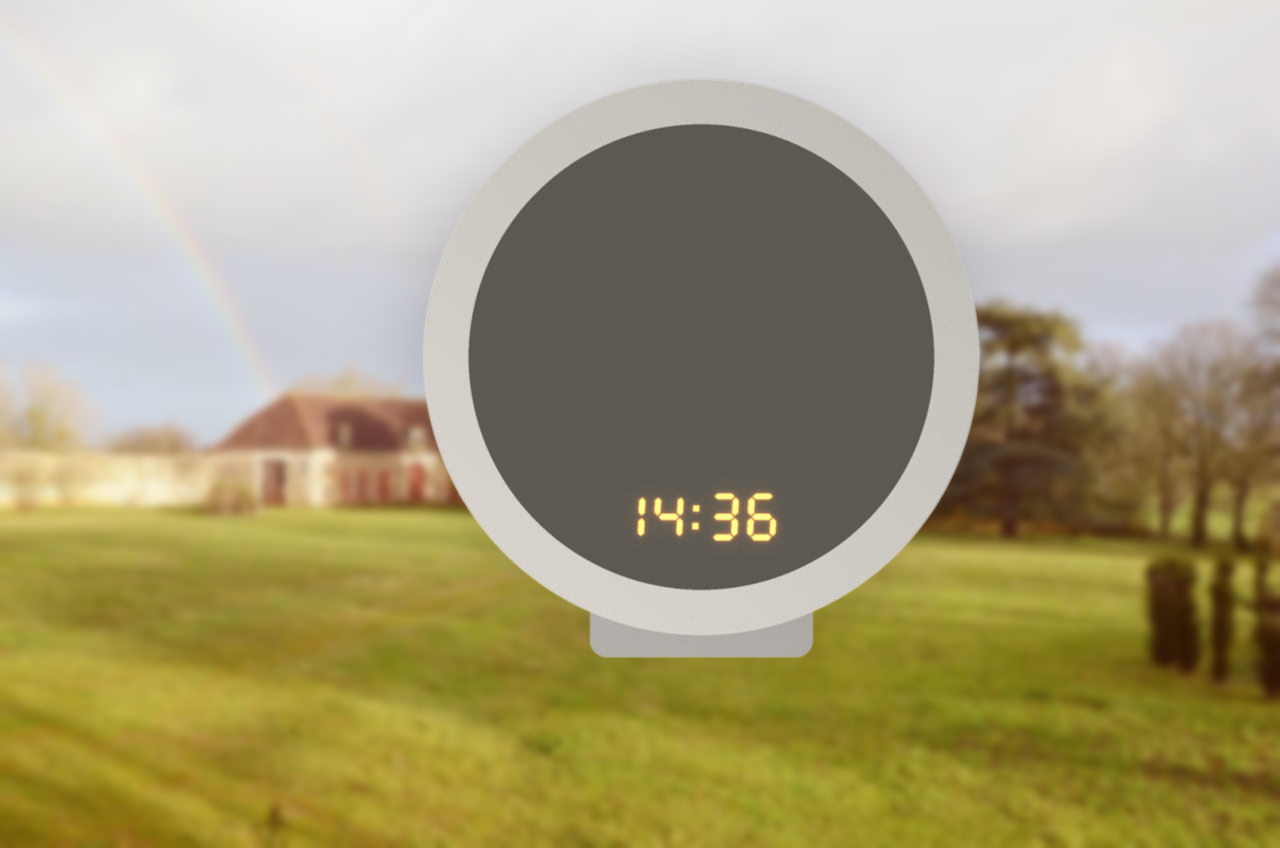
14 h 36 min
